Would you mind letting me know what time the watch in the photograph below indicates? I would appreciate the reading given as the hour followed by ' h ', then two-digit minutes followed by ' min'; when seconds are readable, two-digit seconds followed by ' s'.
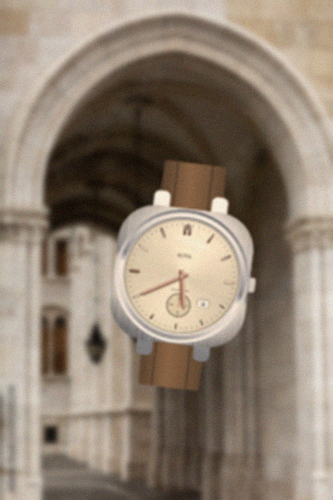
5 h 40 min
